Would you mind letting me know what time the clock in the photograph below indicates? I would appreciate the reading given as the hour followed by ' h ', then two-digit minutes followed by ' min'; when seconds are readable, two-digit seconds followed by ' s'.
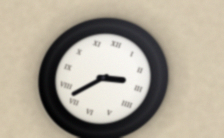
2 h 37 min
